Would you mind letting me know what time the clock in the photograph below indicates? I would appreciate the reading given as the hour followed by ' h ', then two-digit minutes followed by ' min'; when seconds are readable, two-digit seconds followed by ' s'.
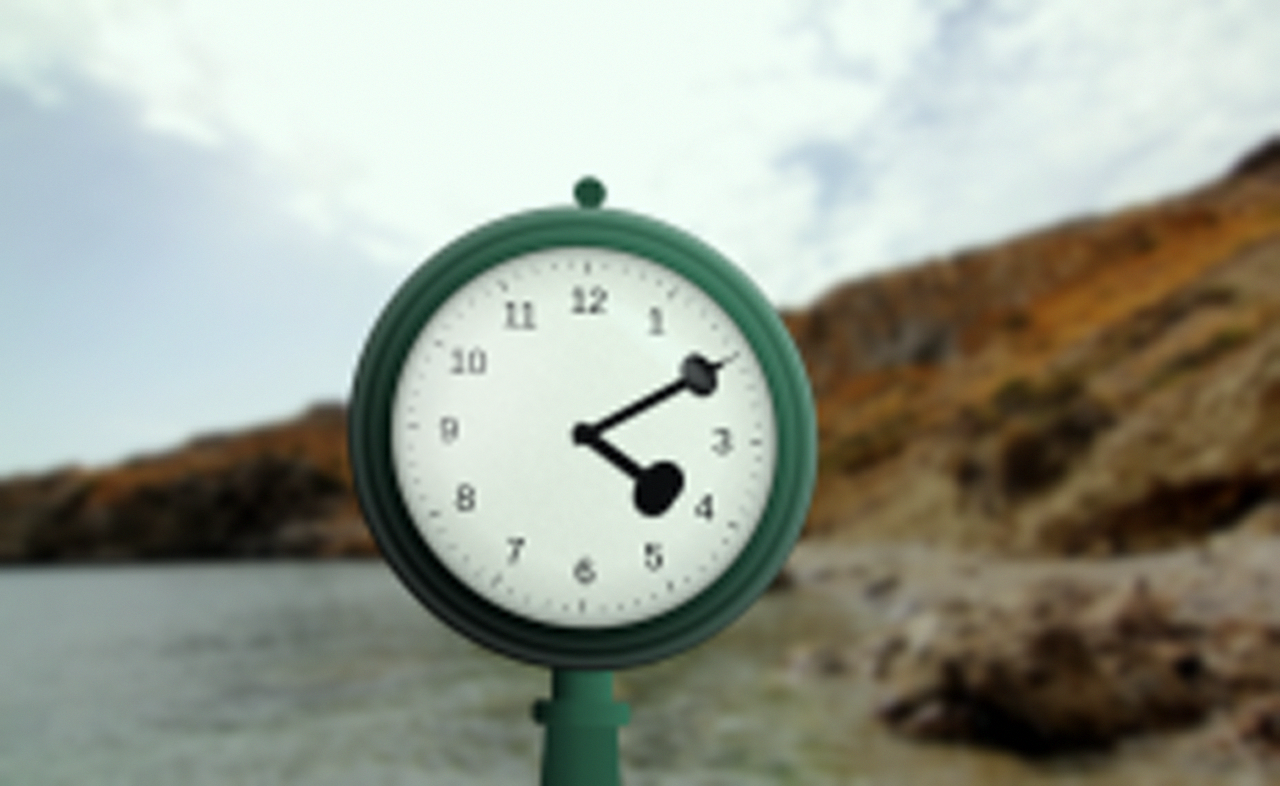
4 h 10 min
